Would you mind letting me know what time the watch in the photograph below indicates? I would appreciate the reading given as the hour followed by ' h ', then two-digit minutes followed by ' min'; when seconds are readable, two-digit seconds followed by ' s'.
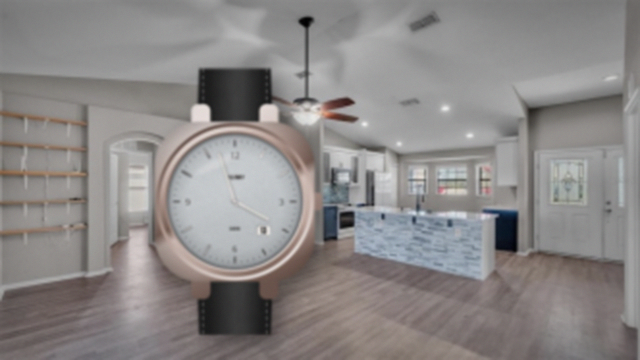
3 h 57 min
